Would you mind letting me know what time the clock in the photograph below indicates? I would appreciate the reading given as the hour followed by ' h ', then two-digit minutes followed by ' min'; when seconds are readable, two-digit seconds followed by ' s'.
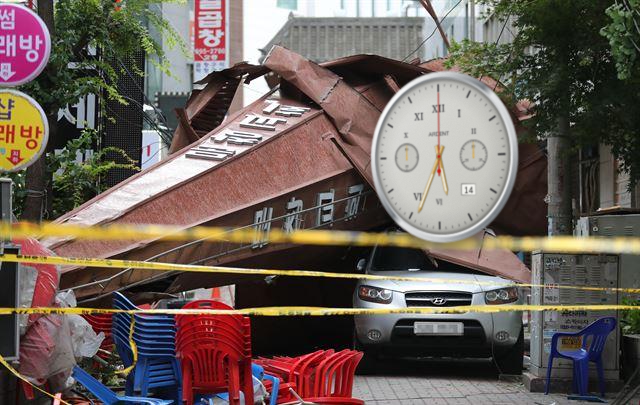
5 h 34 min
